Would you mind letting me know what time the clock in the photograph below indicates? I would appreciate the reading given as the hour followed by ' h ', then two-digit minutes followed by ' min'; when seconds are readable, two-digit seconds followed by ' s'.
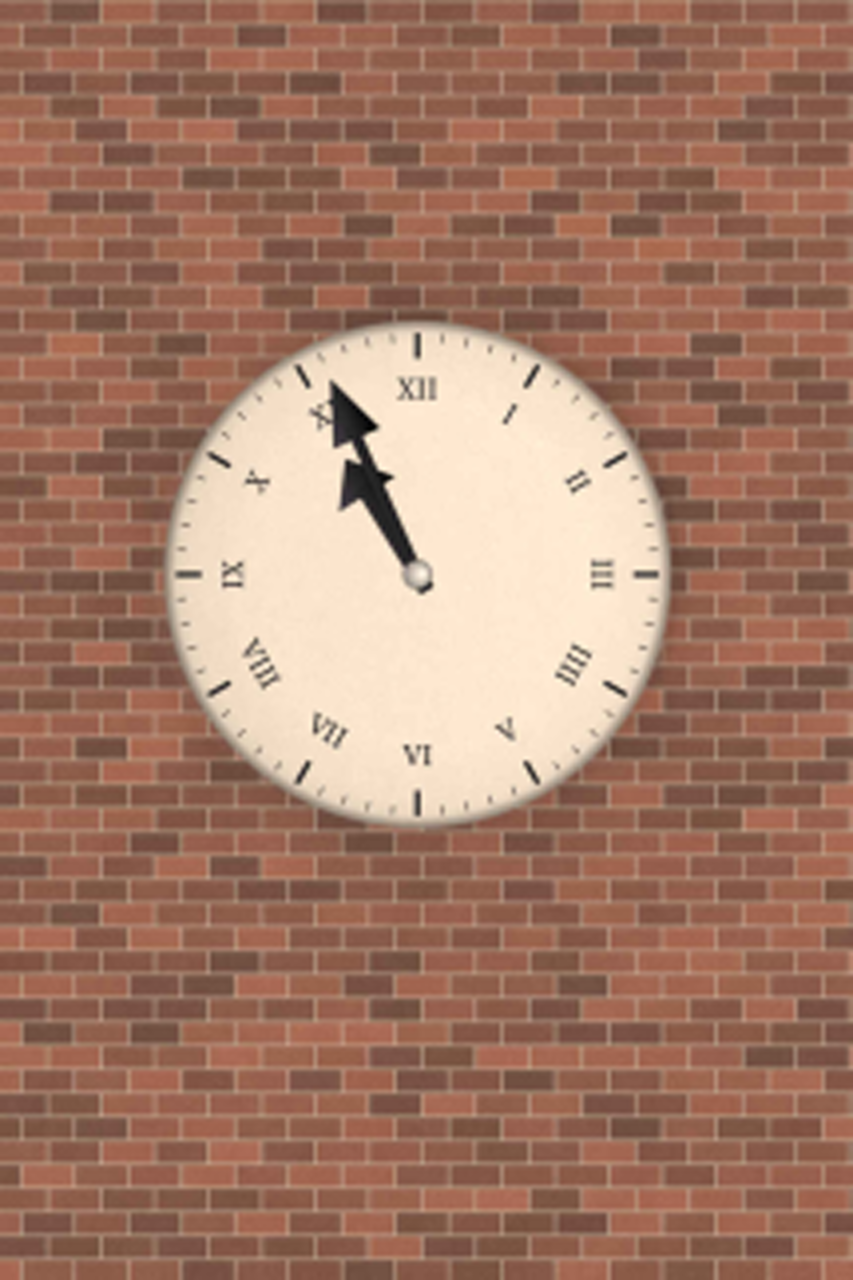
10 h 56 min
